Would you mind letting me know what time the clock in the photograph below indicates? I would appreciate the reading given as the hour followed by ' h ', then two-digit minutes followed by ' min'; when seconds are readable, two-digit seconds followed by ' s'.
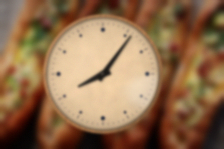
8 h 06 min
